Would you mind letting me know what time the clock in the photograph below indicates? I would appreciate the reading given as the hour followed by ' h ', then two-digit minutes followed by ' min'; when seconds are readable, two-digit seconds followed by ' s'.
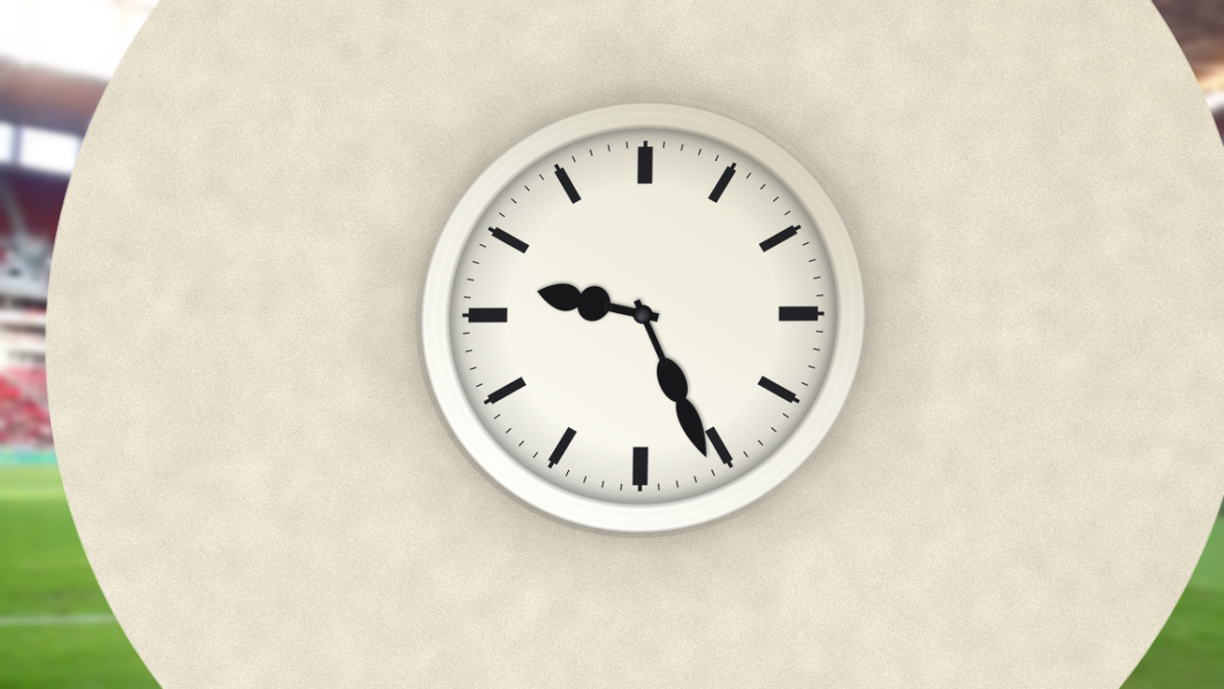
9 h 26 min
